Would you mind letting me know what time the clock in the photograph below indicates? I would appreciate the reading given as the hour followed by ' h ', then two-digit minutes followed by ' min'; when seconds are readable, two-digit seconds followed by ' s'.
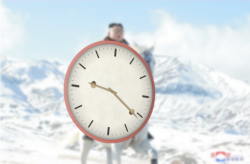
9 h 21 min
